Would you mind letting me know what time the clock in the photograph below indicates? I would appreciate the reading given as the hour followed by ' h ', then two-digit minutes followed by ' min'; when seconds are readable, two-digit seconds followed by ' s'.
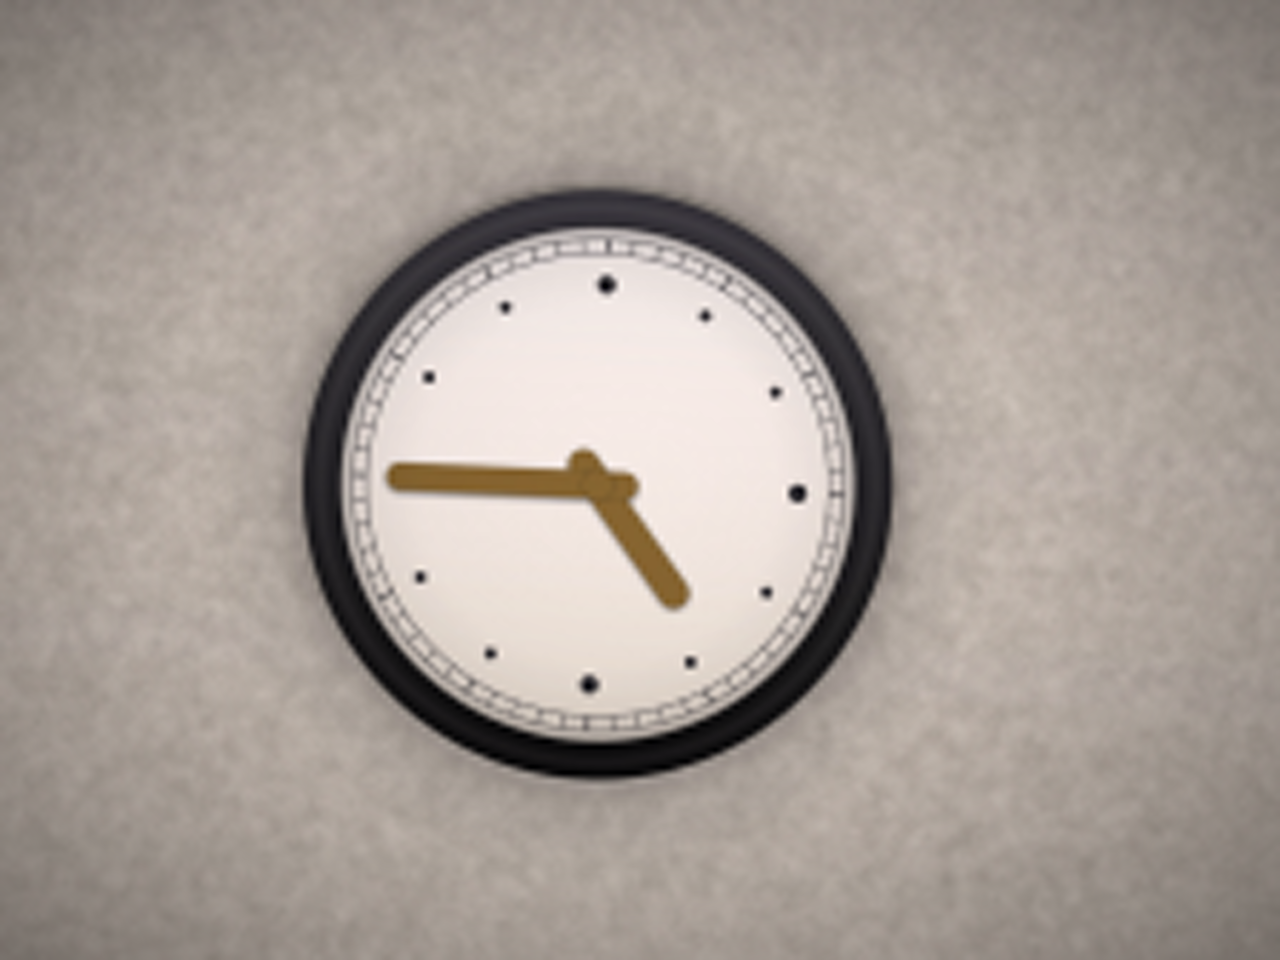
4 h 45 min
